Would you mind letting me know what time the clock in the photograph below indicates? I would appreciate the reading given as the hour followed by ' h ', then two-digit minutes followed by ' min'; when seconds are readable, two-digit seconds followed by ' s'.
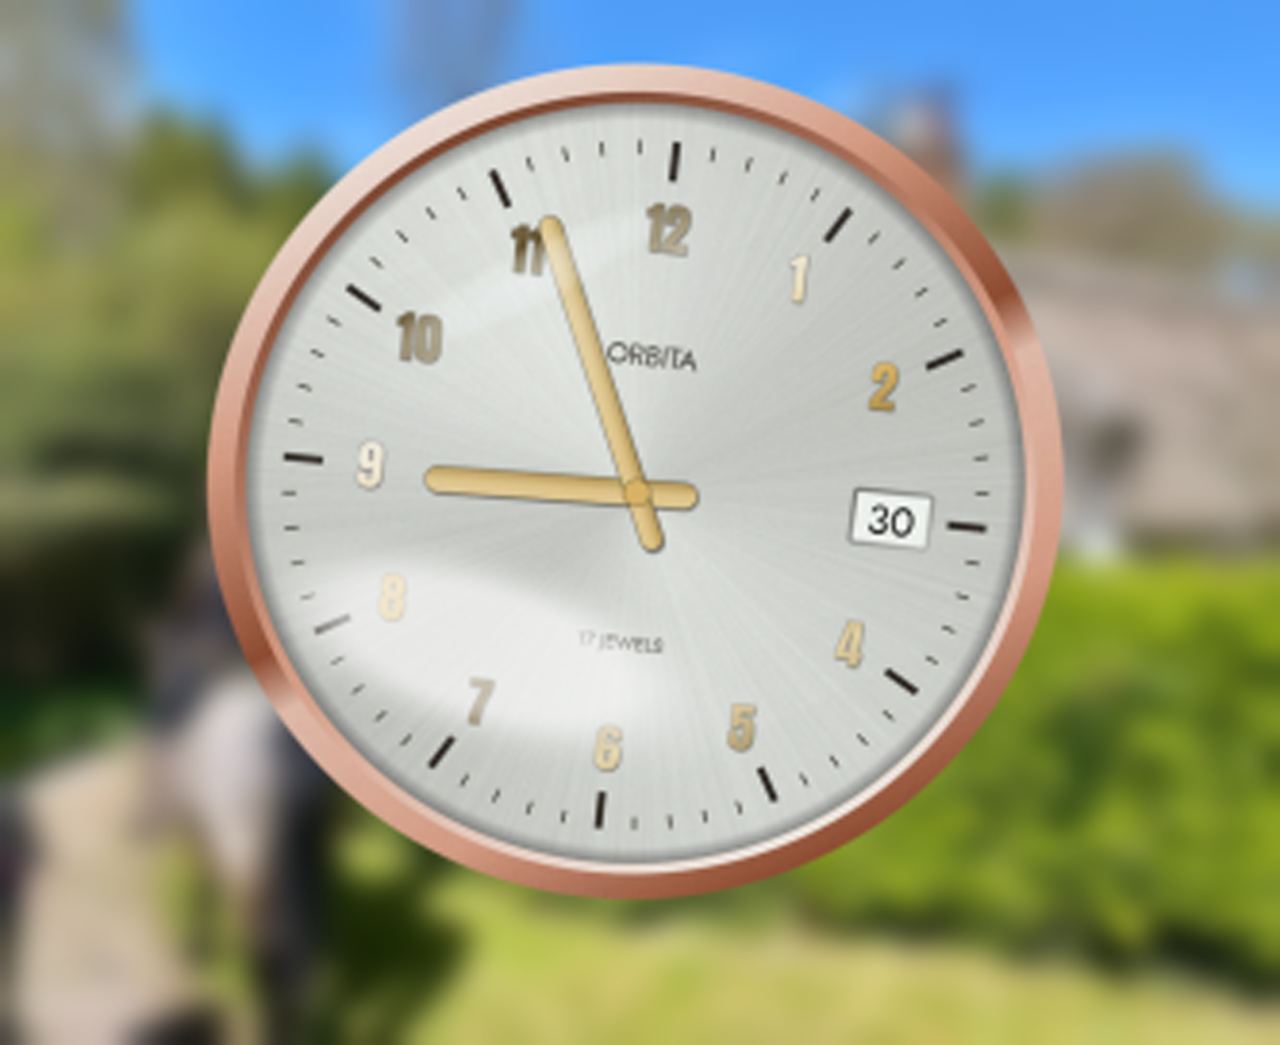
8 h 56 min
